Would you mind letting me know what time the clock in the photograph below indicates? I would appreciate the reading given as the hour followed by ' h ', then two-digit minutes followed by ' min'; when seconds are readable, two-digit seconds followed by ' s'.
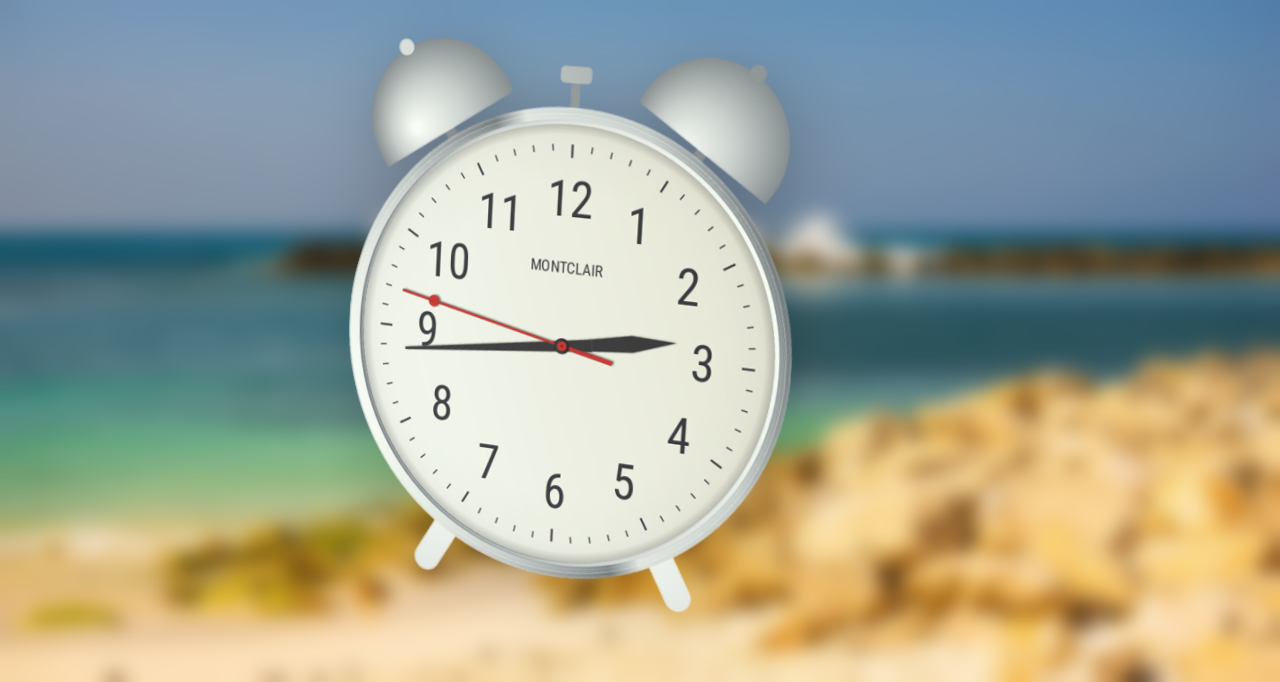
2 h 43 min 47 s
